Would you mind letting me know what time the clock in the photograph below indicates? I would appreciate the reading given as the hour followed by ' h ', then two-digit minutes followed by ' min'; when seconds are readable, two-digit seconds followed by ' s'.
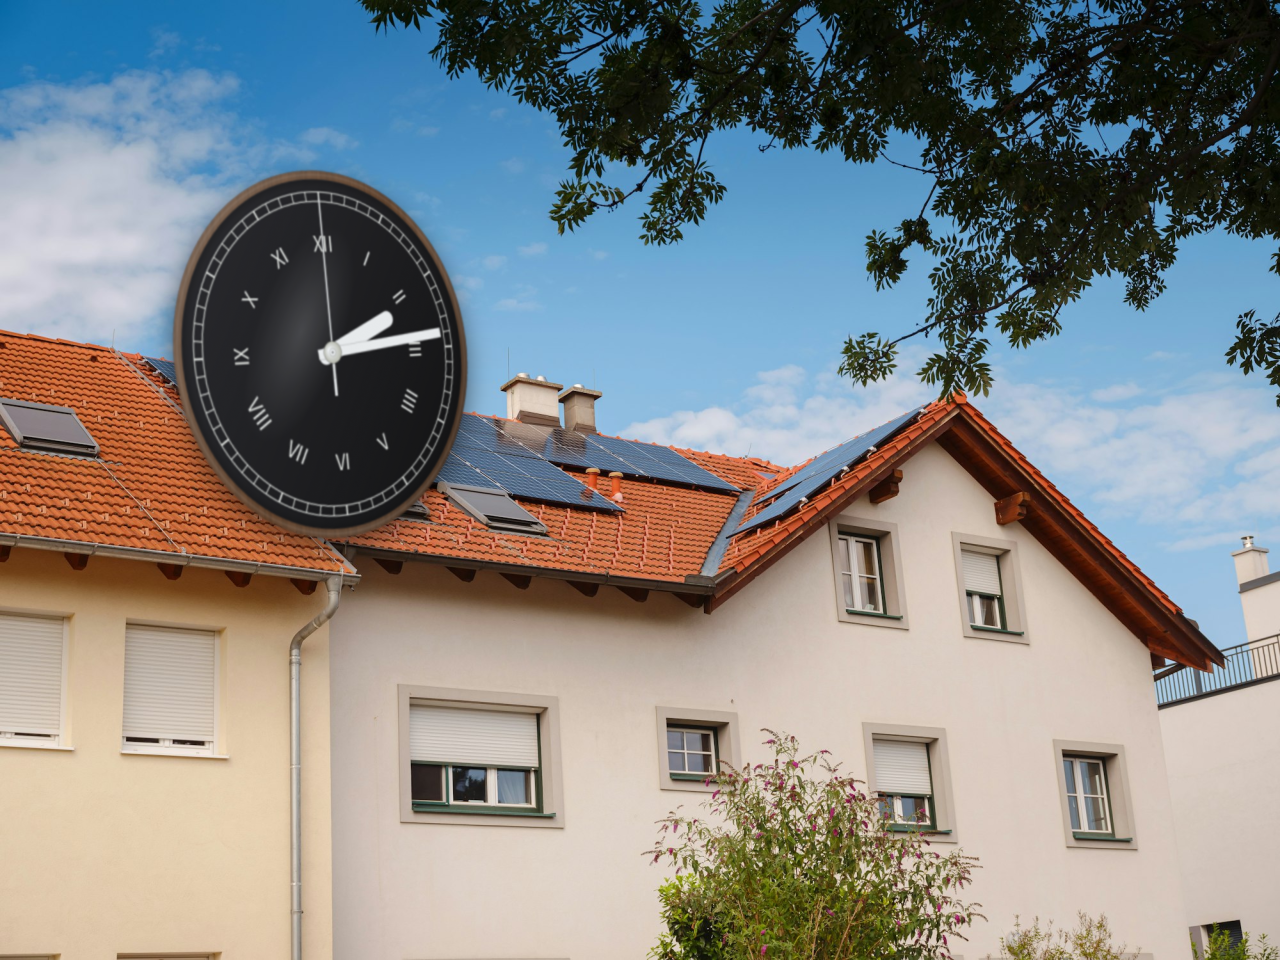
2 h 14 min 00 s
